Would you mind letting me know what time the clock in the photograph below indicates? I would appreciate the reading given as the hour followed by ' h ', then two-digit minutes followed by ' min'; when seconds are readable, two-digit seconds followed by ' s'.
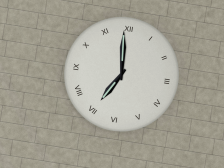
6 h 59 min
